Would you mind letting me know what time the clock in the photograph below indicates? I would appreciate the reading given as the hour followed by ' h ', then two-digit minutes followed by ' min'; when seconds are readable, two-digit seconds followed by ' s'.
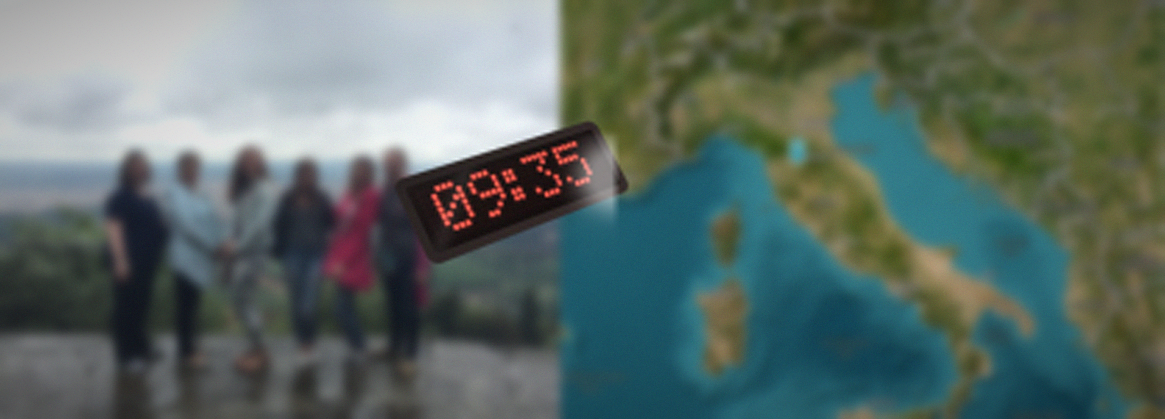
9 h 35 min
